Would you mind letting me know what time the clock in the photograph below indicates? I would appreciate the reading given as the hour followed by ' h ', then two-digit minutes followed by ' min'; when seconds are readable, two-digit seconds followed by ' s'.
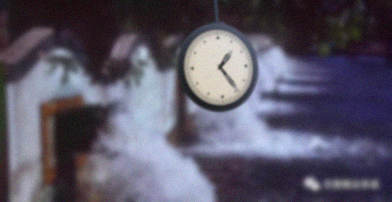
1 h 24 min
